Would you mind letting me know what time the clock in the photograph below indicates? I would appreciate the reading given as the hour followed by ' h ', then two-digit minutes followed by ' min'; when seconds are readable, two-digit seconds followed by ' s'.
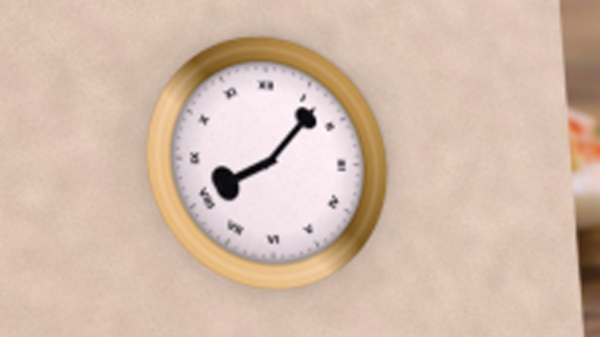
8 h 07 min
